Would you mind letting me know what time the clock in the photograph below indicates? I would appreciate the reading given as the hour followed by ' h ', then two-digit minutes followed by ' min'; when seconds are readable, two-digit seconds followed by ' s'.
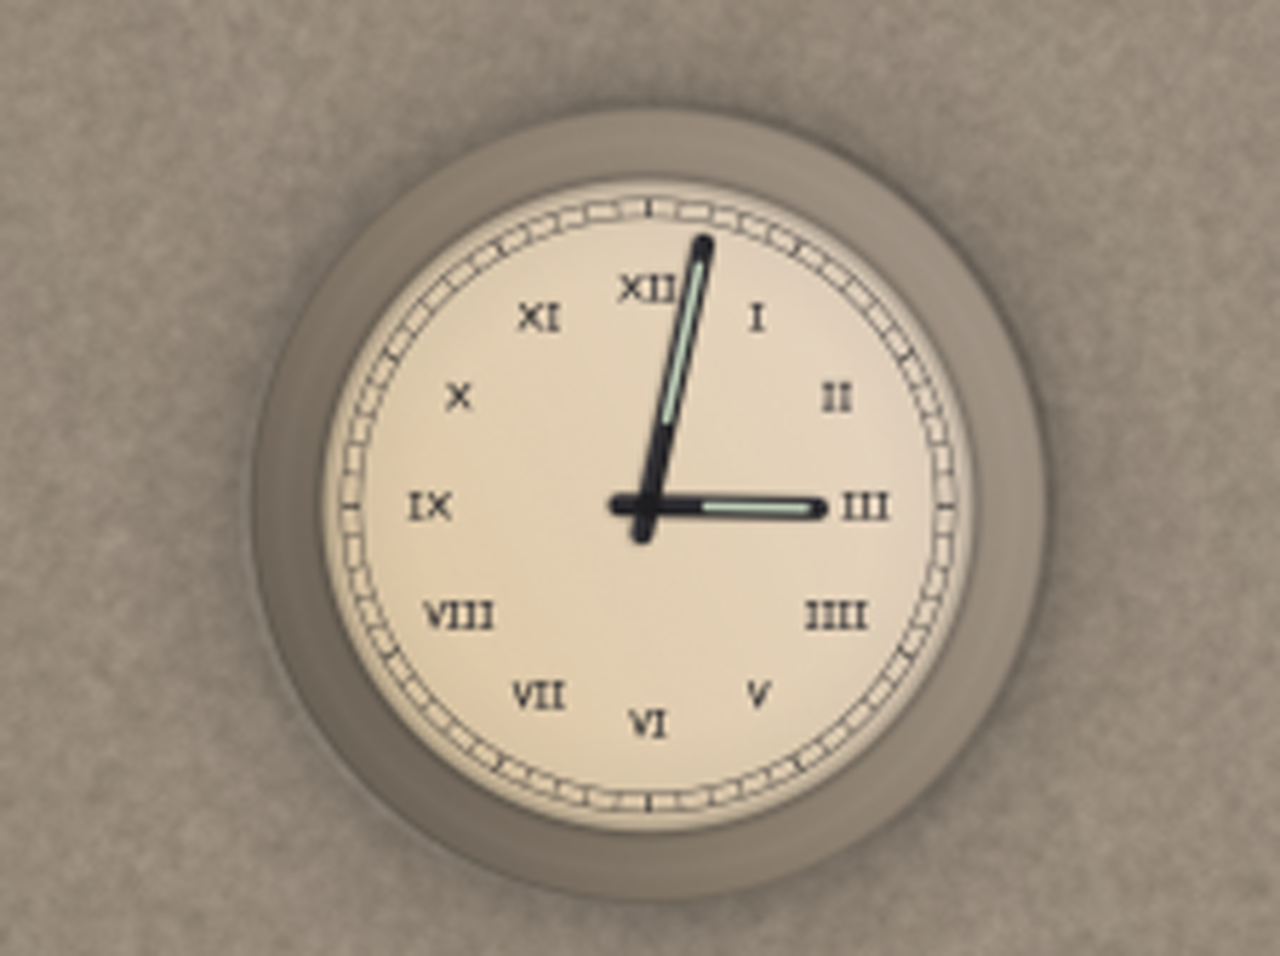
3 h 02 min
